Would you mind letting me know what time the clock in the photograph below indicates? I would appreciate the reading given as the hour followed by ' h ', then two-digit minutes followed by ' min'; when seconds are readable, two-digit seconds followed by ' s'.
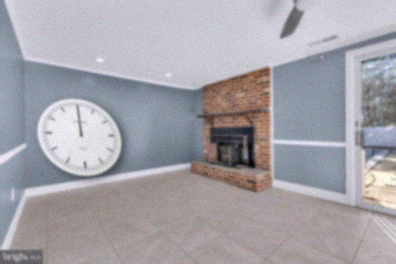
12 h 00 min
